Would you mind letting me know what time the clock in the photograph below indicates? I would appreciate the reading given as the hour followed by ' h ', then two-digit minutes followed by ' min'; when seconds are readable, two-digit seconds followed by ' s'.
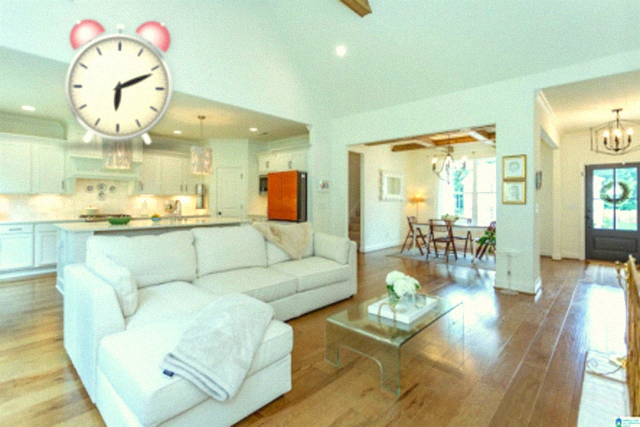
6 h 11 min
